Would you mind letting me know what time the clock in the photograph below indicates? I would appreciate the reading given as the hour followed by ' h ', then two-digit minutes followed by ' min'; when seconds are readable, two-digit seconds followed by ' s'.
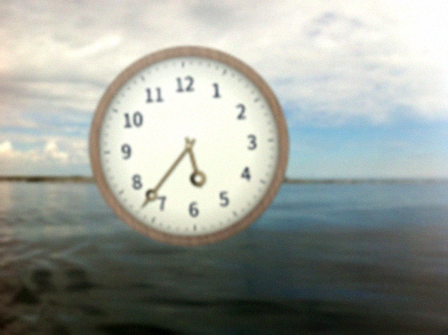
5 h 37 min
